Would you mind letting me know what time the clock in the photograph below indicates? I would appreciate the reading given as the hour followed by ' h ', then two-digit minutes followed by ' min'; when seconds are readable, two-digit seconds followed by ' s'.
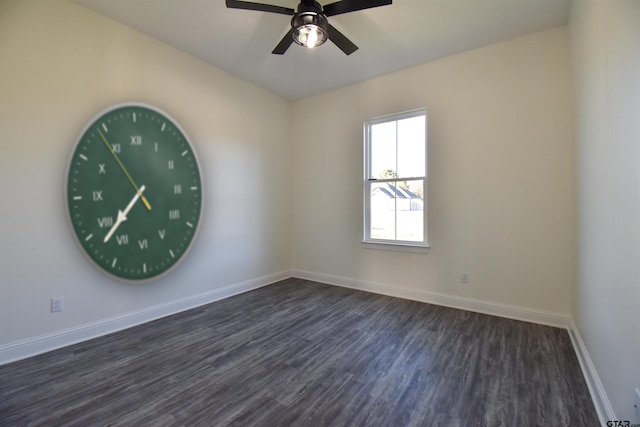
7 h 37 min 54 s
